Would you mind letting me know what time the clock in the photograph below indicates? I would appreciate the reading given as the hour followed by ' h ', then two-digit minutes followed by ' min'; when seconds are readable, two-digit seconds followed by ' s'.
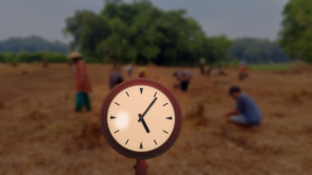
5 h 06 min
